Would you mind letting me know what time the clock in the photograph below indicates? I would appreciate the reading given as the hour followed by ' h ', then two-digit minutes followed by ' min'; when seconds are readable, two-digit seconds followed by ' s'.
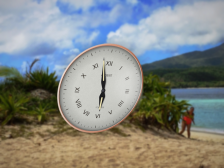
5 h 58 min
